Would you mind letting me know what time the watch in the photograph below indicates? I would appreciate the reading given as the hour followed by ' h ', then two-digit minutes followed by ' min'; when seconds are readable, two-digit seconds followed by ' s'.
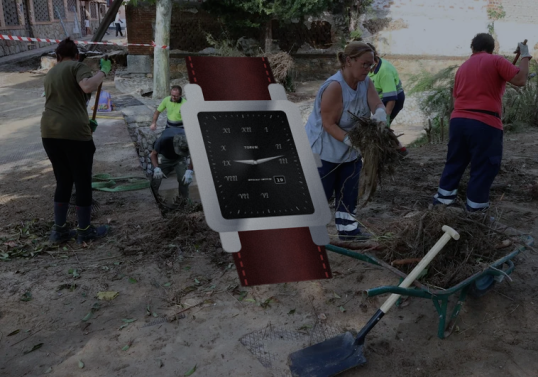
9 h 13 min
